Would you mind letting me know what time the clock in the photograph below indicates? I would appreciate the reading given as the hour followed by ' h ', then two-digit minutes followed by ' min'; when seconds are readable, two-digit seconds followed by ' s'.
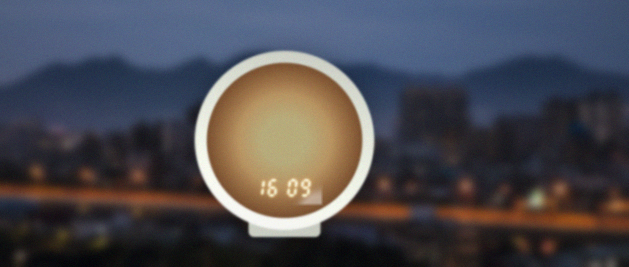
16 h 09 min
